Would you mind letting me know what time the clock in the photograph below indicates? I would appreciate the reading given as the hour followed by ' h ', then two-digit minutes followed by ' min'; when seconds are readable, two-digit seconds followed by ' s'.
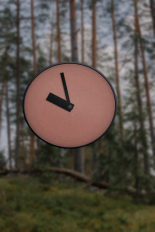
9 h 58 min
